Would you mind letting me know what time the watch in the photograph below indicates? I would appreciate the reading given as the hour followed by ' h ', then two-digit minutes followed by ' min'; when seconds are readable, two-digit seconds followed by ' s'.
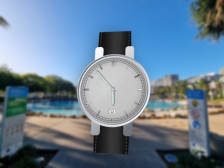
5 h 53 min
